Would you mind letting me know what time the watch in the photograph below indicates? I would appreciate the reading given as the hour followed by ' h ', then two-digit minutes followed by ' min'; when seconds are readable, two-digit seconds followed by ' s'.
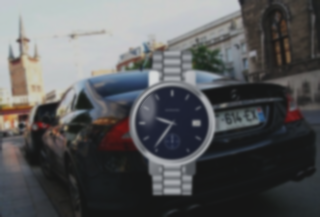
9 h 36 min
